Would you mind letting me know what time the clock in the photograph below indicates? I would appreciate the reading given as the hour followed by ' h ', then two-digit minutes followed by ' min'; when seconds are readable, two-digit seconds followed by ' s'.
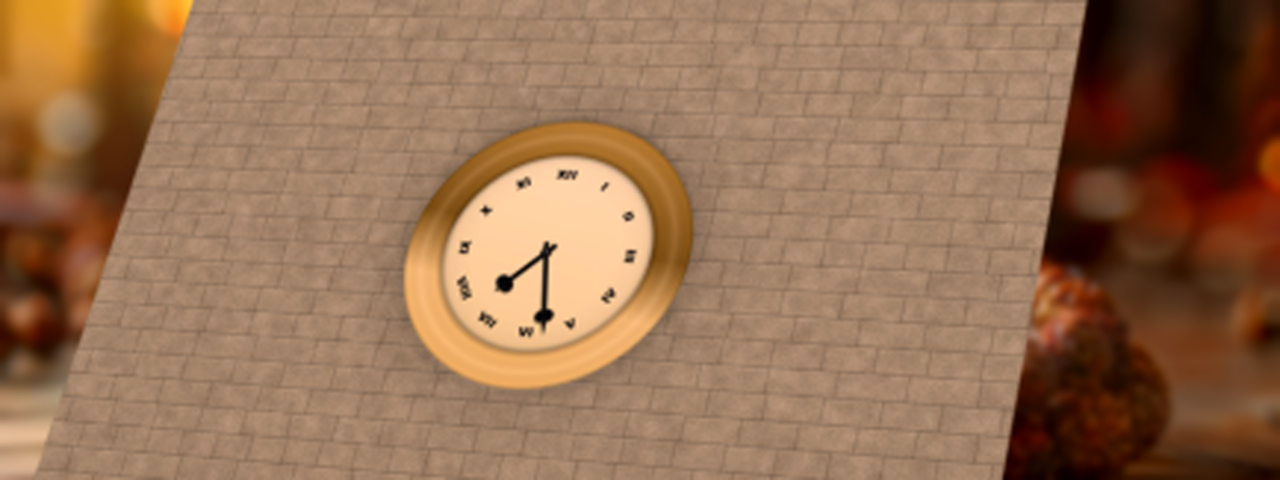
7 h 28 min
